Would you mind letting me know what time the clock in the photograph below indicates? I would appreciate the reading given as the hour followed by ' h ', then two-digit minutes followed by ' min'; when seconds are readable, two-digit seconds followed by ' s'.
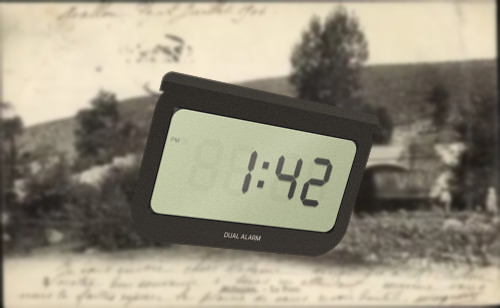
1 h 42 min
